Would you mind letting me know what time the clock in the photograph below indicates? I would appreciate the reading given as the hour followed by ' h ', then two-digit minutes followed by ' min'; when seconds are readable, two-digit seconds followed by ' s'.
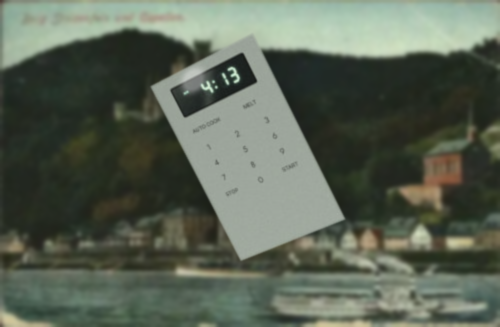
4 h 13 min
